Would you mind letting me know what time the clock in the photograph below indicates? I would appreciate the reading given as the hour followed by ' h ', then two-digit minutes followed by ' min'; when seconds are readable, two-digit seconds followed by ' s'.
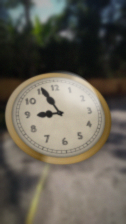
8 h 56 min
